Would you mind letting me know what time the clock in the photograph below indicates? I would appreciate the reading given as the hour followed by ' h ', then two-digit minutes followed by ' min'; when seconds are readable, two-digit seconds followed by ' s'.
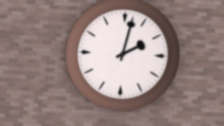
2 h 02 min
